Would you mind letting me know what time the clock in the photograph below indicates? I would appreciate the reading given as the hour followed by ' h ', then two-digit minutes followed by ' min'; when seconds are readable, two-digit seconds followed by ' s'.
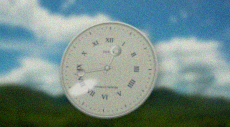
12 h 43 min
